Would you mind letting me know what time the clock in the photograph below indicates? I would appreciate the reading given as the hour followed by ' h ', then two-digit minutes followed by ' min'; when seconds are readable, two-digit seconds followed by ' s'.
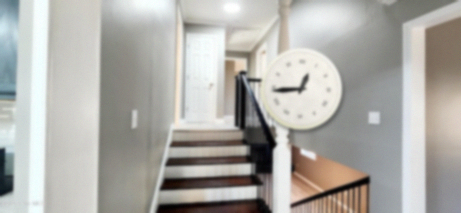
12 h 44 min
